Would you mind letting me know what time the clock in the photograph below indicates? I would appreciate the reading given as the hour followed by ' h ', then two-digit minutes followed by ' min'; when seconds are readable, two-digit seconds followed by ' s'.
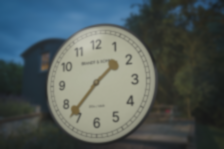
1 h 37 min
